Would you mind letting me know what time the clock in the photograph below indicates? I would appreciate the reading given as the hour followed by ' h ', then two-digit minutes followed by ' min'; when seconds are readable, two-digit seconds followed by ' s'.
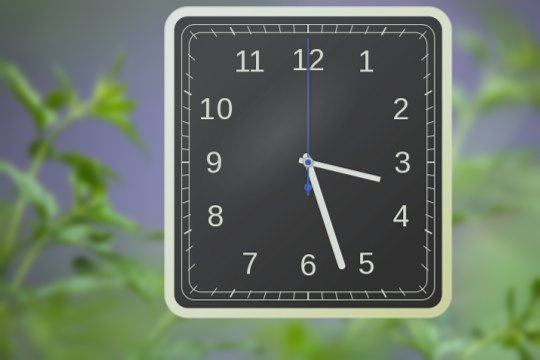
3 h 27 min 00 s
